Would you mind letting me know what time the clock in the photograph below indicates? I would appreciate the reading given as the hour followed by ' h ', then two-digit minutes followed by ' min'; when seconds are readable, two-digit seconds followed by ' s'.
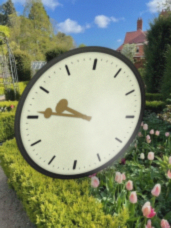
9 h 46 min
